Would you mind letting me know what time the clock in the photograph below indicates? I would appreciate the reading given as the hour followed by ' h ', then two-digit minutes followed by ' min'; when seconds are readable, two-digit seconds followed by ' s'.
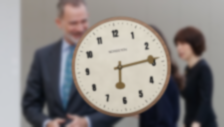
6 h 14 min
